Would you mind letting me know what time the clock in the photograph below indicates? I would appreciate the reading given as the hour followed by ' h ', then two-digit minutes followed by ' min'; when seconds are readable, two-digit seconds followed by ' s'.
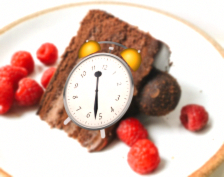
11 h 27 min
